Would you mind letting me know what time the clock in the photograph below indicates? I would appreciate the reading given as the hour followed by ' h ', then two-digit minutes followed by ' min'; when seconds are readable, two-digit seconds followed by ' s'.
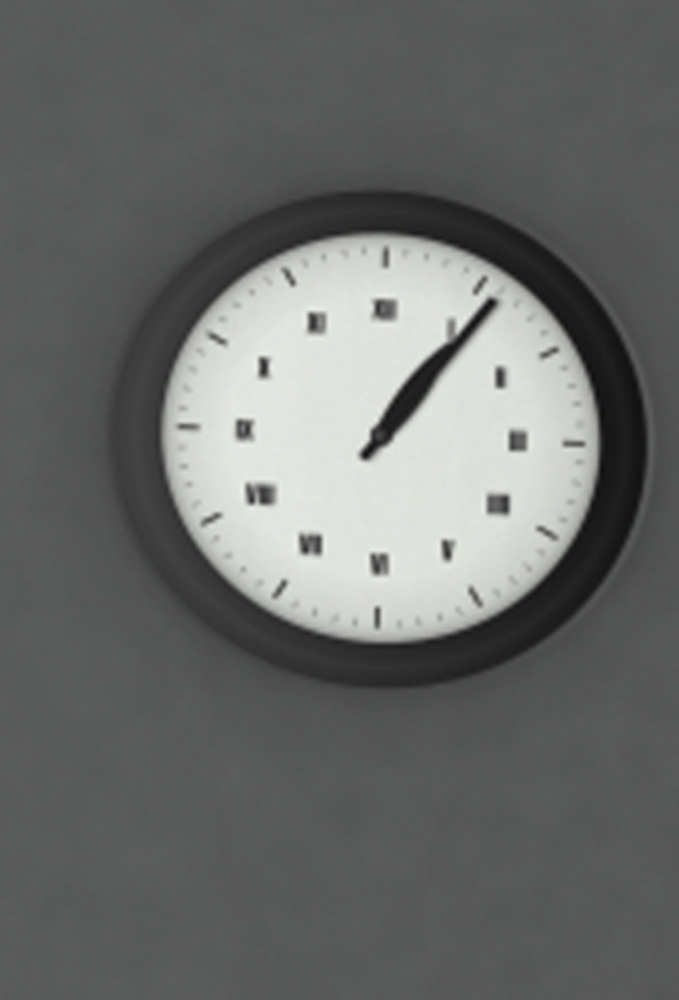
1 h 06 min
